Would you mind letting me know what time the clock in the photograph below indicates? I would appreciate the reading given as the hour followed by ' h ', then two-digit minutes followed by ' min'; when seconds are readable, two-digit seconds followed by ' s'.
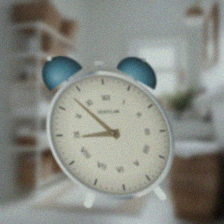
8 h 53 min
